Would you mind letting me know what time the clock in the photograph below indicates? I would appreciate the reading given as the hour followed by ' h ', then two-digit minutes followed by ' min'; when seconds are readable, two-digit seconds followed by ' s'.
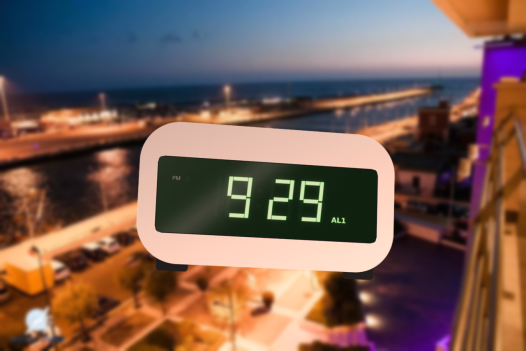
9 h 29 min
